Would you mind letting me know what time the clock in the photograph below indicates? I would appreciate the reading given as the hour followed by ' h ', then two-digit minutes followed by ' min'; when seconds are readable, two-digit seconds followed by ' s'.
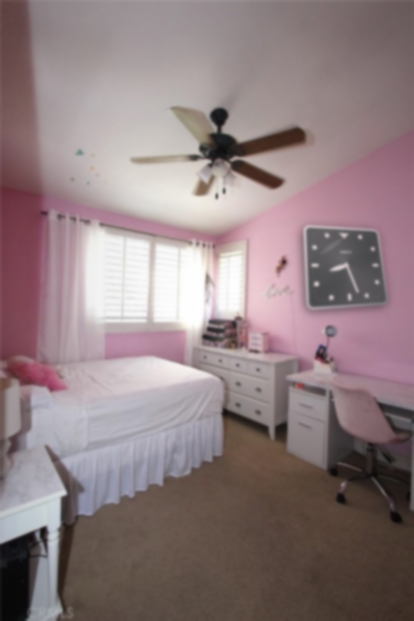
8 h 27 min
